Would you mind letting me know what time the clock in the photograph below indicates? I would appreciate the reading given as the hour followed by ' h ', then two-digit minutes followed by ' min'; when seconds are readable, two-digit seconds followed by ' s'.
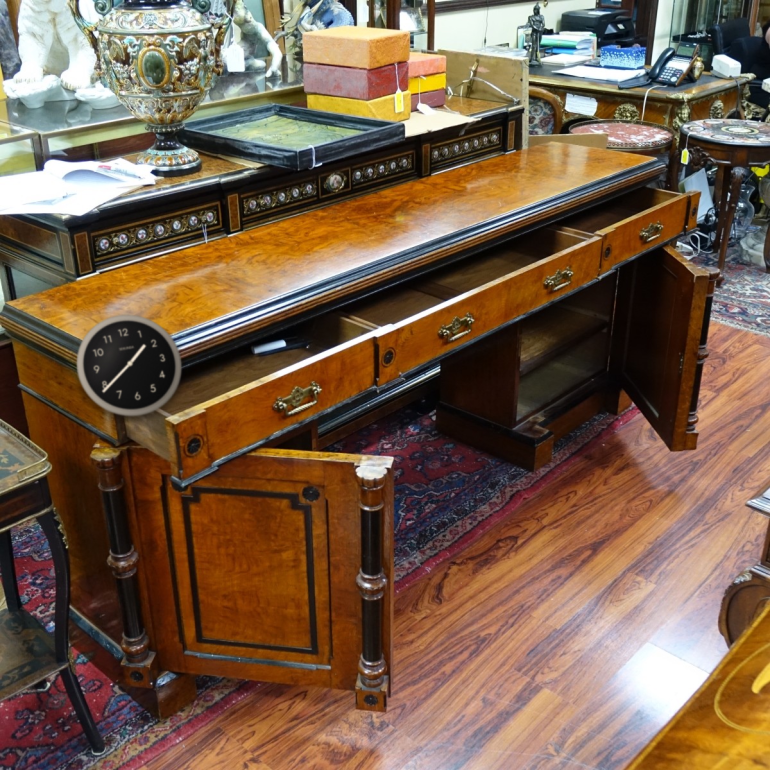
1 h 39 min
